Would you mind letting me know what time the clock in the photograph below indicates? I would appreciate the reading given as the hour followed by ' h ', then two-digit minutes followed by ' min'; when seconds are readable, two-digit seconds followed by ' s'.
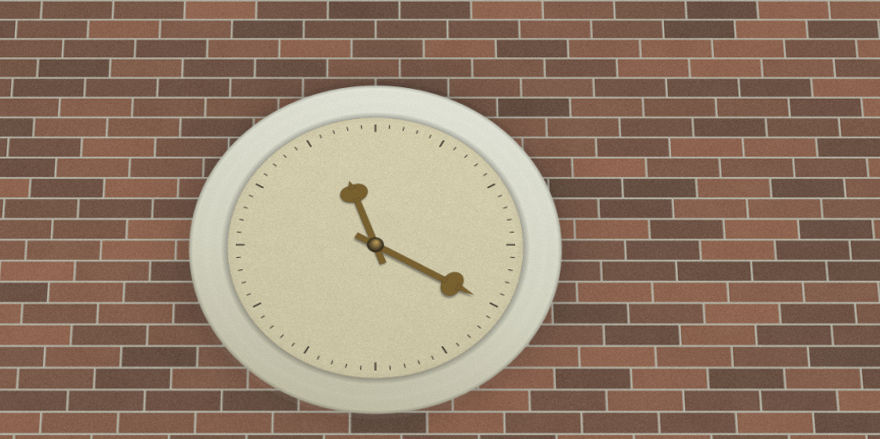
11 h 20 min
